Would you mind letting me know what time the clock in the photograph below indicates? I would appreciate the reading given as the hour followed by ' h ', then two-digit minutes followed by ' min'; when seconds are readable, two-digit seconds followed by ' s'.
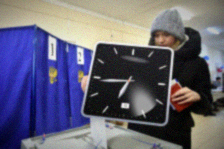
6 h 44 min
